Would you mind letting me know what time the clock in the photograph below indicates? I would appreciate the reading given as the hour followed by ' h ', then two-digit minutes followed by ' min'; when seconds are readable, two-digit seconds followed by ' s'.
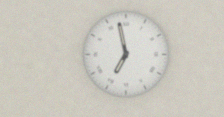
6 h 58 min
